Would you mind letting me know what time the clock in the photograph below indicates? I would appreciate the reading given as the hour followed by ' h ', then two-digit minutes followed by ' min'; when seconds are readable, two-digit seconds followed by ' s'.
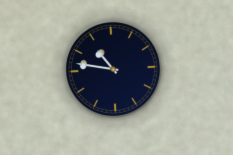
10 h 47 min
